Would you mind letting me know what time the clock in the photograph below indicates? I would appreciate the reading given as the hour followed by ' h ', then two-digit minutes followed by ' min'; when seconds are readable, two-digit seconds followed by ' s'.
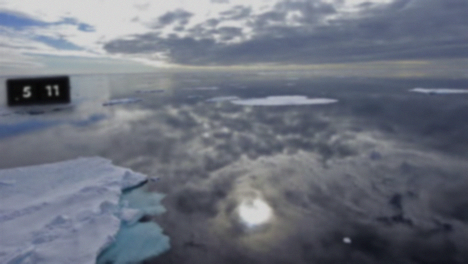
5 h 11 min
